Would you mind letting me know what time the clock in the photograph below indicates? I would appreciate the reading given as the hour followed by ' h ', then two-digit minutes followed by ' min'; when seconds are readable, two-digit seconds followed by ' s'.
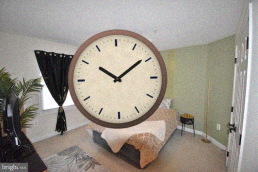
10 h 09 min
